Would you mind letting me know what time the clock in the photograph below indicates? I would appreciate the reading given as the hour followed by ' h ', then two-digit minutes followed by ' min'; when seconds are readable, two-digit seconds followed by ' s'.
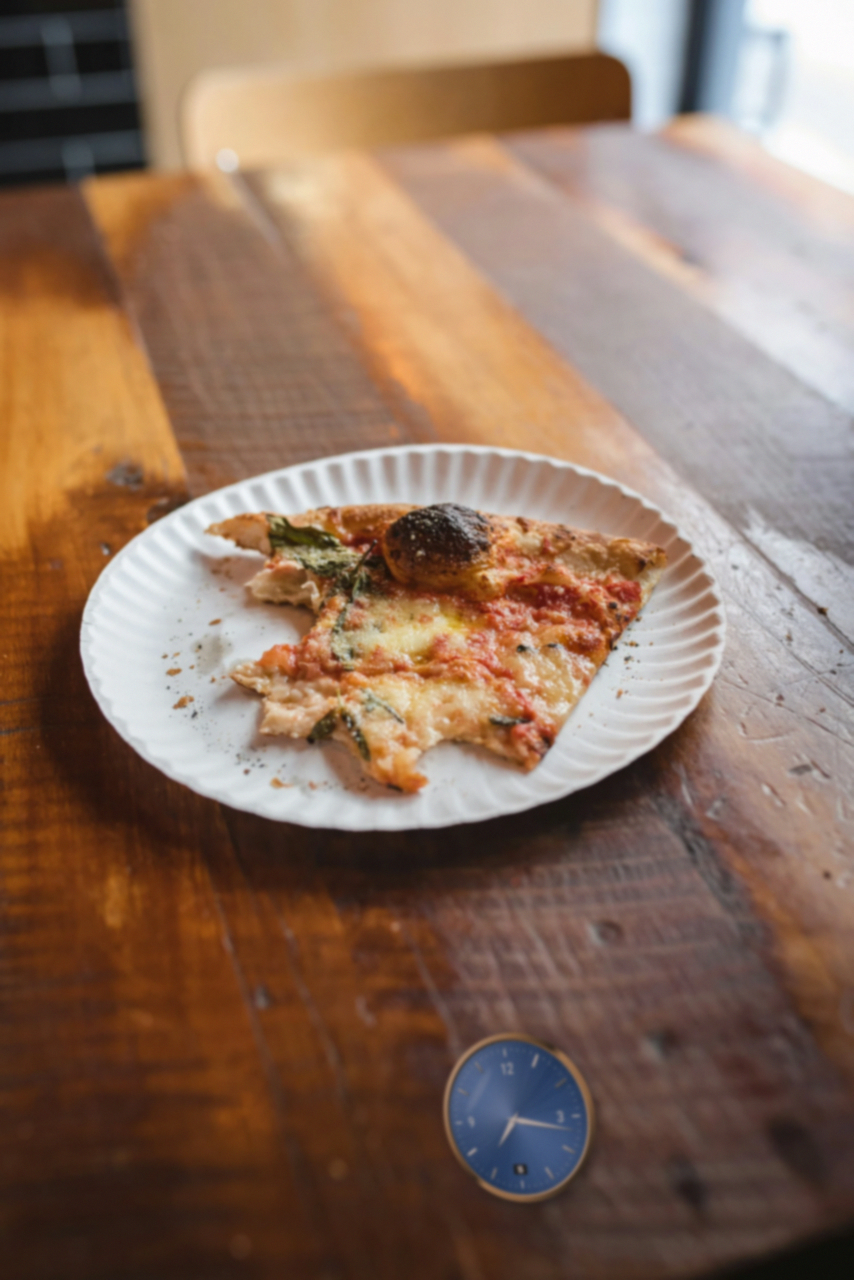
7 h 17 min
